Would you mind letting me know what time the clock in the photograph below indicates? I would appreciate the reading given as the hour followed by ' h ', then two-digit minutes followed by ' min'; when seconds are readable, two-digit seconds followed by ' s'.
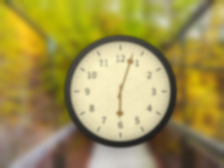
6 h 03 min
